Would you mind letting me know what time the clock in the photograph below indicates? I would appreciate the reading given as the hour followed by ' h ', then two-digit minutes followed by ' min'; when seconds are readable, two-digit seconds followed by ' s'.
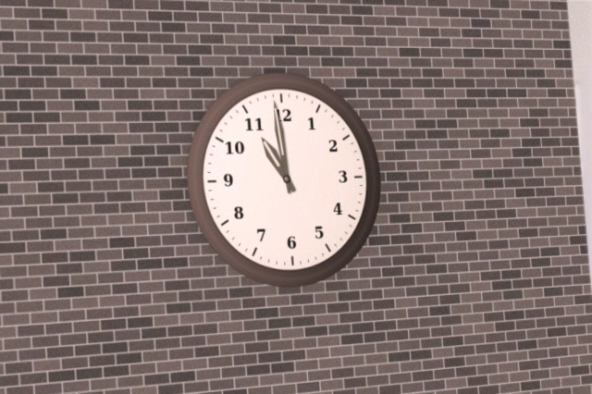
10 h 59 min
